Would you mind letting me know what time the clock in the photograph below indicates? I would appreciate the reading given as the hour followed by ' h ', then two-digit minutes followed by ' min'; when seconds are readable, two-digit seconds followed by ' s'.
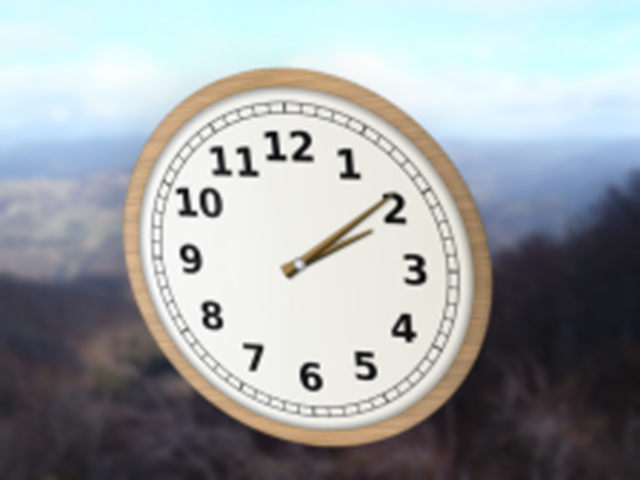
2 h 09 min
